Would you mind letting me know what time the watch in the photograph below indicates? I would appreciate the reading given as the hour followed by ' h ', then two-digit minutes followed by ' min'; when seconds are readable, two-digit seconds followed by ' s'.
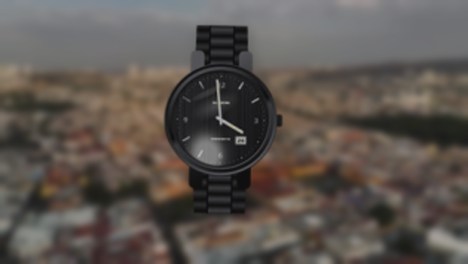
3 h 59 min
